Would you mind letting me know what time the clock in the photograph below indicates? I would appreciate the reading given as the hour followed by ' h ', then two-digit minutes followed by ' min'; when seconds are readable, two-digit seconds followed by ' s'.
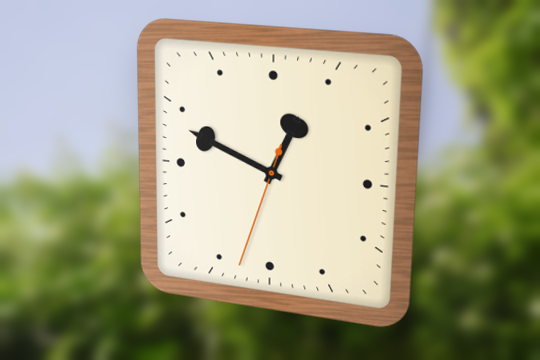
12 h 48 min 33 s
